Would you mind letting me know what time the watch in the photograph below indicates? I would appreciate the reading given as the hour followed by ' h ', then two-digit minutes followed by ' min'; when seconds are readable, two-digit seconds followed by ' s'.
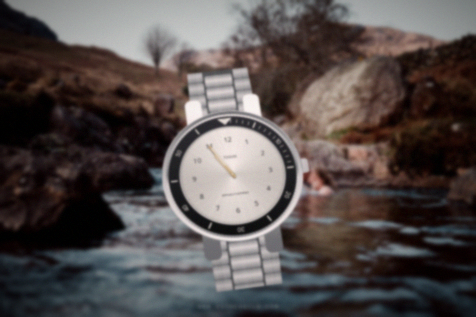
10 h 55 min
